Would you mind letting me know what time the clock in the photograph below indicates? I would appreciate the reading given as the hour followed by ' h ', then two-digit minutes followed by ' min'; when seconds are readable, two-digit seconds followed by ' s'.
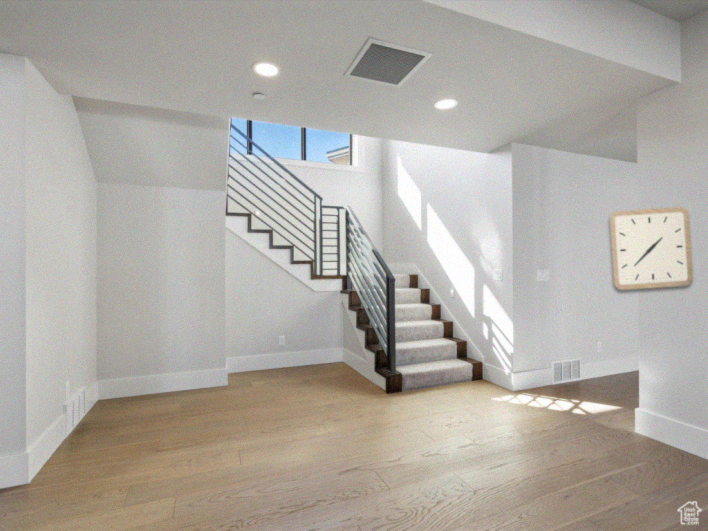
1 h 38 min
